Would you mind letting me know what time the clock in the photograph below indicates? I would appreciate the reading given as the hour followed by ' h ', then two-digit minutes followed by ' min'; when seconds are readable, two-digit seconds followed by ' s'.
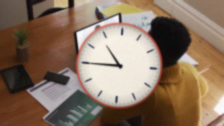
10 h 45 min
